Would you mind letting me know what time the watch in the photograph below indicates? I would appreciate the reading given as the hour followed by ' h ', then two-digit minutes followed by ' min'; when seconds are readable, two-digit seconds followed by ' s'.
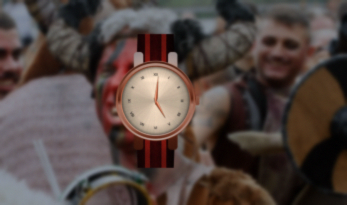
5 h 01 min
